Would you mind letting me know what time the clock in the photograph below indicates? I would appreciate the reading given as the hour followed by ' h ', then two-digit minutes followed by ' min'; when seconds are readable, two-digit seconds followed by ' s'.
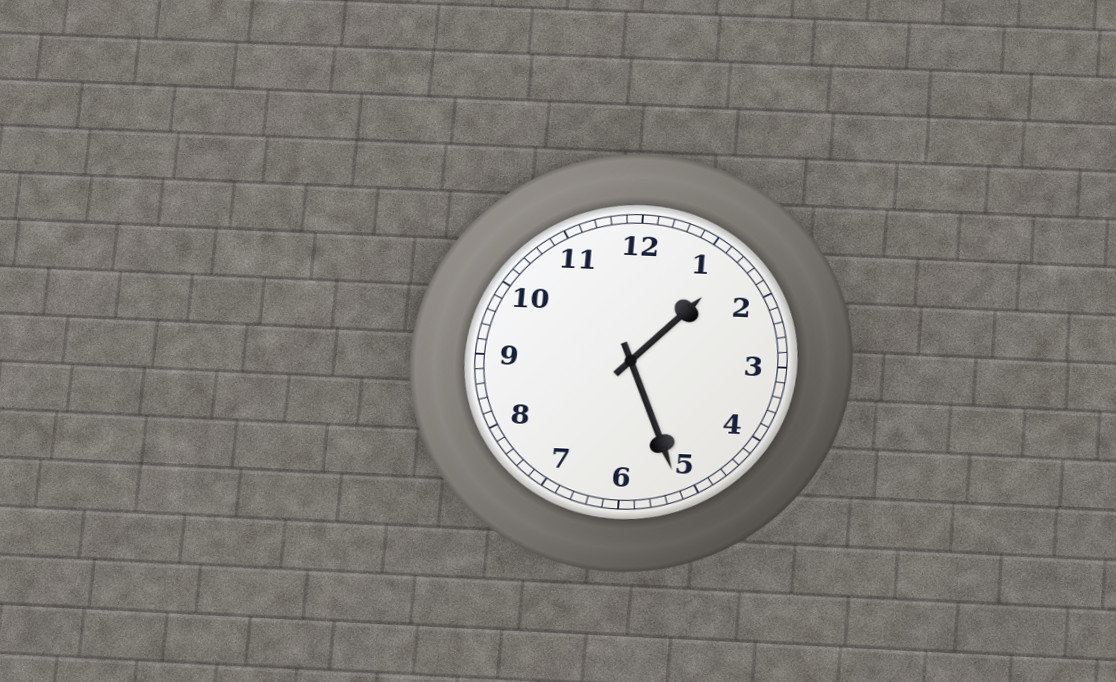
1 h 26 min
